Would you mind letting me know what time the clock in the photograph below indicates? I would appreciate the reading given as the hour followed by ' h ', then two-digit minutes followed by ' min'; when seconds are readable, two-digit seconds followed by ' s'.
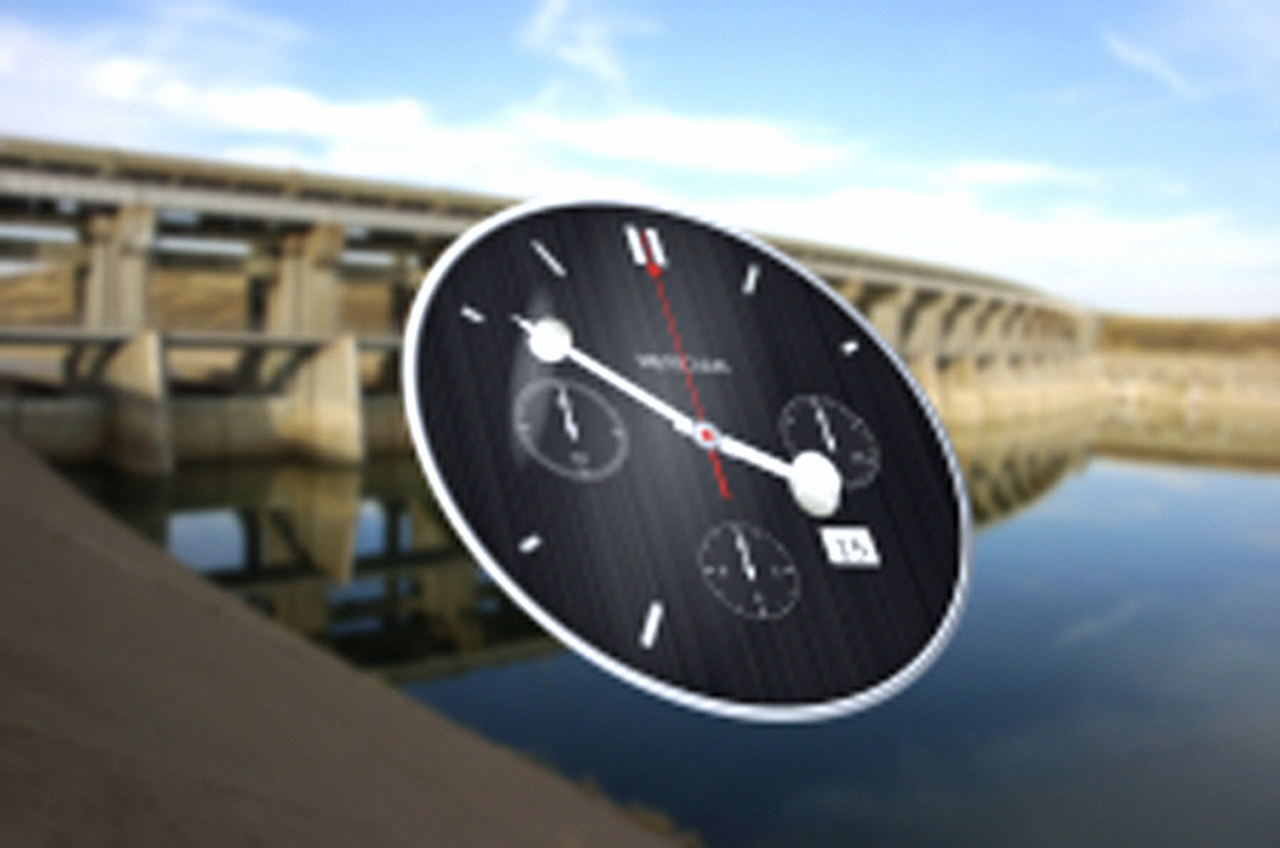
3 h 51 min
